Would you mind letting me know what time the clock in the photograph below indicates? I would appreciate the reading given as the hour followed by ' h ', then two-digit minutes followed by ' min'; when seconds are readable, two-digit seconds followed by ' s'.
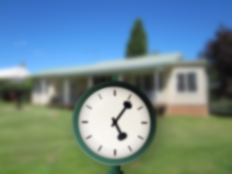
5 h 06 min
